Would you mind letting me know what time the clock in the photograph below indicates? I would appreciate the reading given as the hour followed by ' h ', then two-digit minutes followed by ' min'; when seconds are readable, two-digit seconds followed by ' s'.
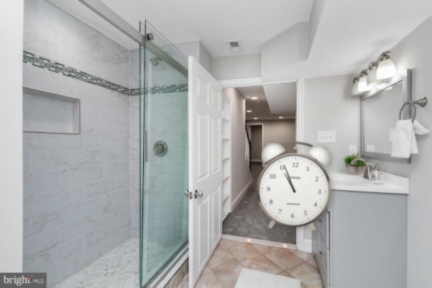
10 h 56 min
